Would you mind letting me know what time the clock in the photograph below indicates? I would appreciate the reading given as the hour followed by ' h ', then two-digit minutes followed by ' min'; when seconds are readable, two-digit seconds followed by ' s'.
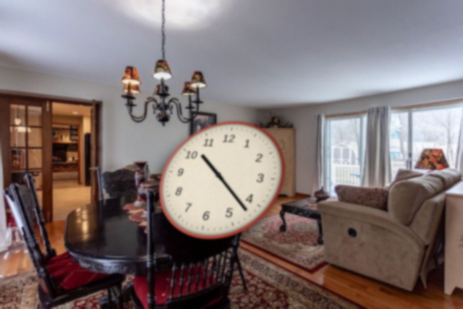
10 h 22 min
